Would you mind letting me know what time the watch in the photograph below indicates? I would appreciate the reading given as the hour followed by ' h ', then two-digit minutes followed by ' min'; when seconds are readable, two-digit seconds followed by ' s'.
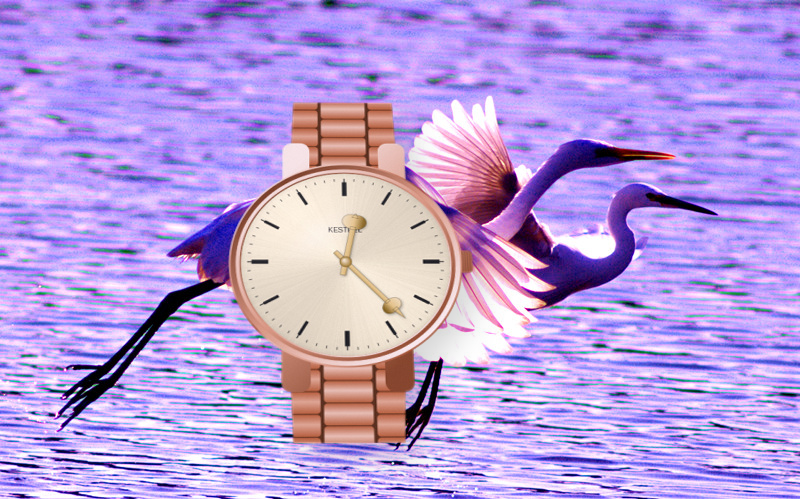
12 h 23 min
